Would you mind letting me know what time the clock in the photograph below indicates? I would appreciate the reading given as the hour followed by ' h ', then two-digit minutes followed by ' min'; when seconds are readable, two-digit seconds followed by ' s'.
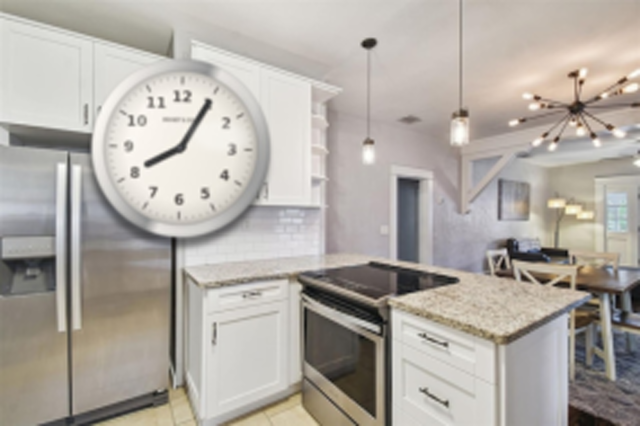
8 h 05 min
